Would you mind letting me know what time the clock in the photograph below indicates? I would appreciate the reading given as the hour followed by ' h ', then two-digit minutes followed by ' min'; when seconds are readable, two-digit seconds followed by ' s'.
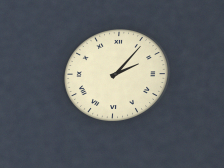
2 h 06 min
